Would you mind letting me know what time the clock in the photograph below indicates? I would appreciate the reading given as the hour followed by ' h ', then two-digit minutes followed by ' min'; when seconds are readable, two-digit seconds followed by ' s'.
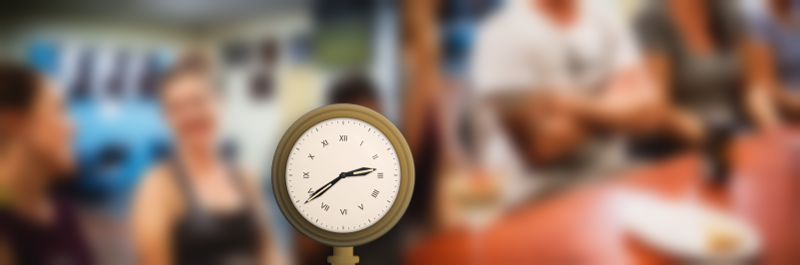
2 h 39 min
